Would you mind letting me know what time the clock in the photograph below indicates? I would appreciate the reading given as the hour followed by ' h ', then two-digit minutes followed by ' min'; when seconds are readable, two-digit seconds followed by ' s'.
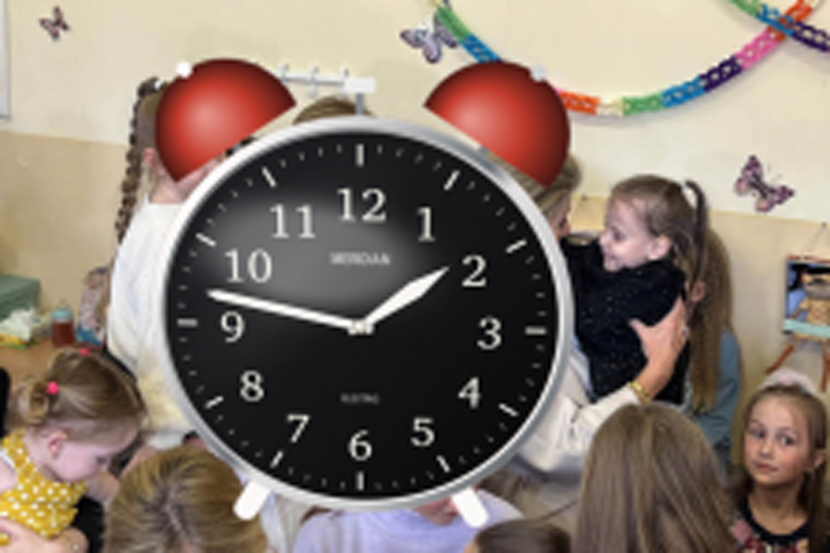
1 h 47 min
